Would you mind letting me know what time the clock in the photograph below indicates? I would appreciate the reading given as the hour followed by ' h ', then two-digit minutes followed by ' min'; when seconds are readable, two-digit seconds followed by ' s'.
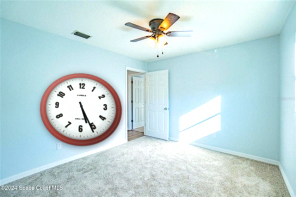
5 h 26 min
